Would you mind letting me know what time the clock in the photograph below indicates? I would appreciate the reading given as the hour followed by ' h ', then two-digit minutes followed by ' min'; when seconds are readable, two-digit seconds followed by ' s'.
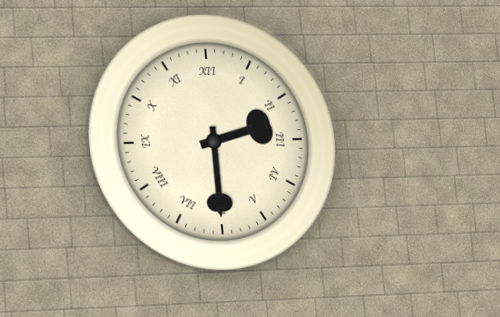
2 h 30 min
